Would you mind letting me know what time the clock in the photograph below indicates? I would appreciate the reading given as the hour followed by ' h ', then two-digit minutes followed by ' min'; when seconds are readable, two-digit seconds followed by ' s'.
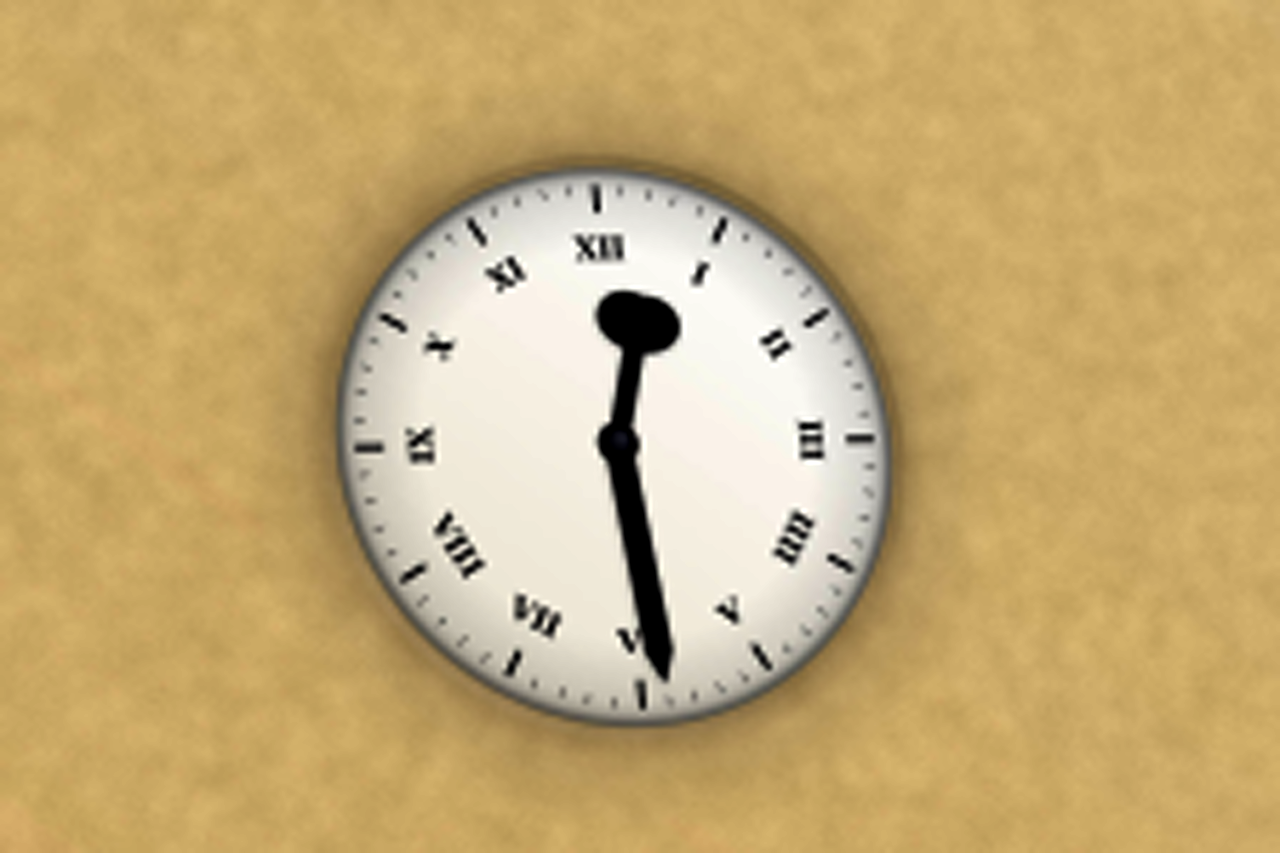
12 h 29 min
